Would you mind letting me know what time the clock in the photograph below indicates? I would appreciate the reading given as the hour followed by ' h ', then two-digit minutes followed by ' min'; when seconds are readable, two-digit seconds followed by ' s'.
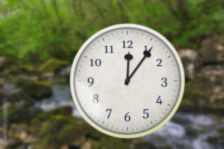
12 h 06 min
